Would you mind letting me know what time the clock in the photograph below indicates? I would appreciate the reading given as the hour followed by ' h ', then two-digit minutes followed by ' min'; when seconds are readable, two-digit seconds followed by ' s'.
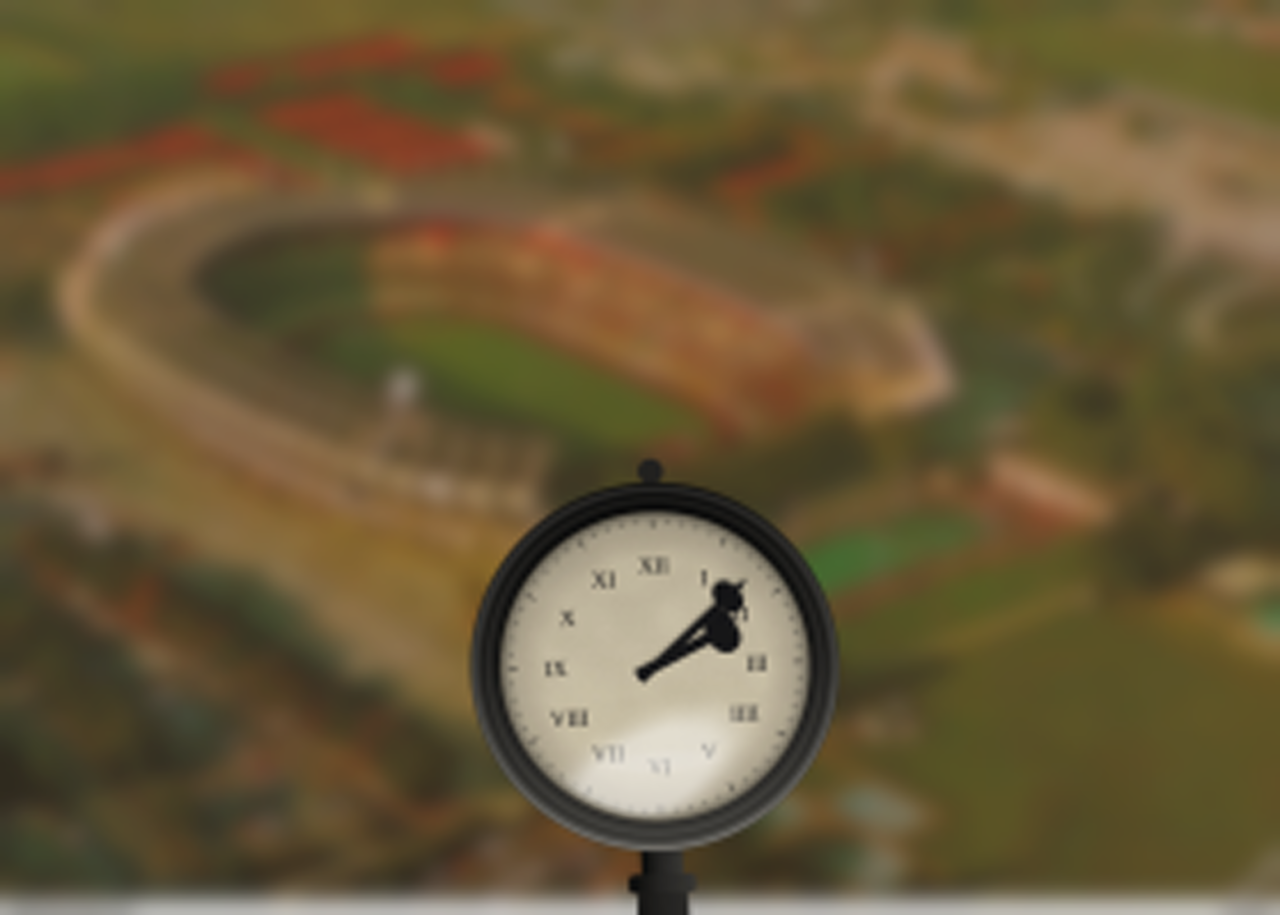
2 h 08 min
